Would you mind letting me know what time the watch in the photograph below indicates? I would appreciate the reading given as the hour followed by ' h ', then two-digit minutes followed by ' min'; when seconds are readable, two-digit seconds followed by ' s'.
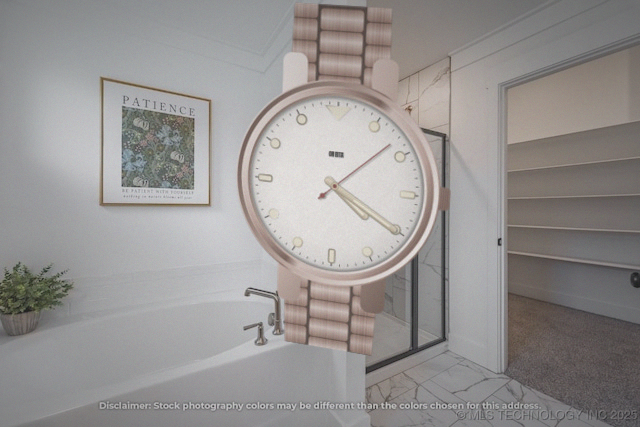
4 h 20 min 08 s
